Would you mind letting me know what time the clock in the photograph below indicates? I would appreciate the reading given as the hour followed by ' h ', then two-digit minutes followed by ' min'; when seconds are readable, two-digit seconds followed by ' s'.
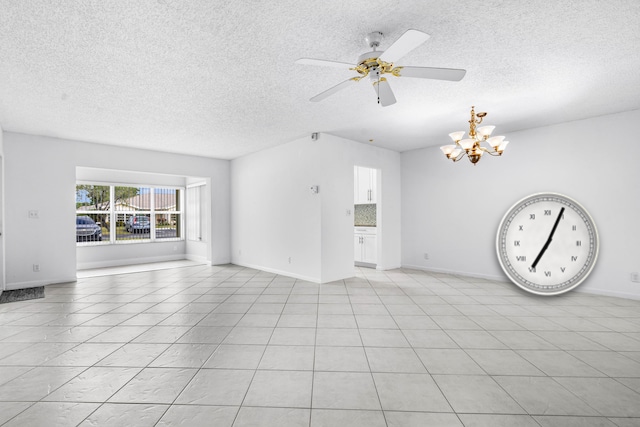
7 h 04 min
